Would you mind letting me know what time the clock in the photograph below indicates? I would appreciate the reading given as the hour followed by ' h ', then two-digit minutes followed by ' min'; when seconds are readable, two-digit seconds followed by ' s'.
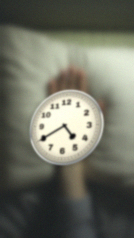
4 h 40 min
